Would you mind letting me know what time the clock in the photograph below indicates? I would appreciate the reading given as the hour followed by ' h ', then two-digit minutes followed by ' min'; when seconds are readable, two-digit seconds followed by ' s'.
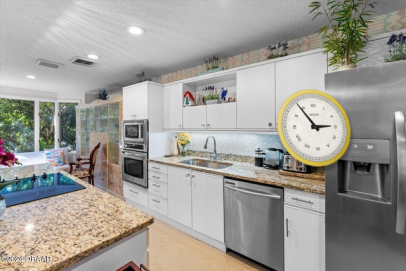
2 h 54 min
